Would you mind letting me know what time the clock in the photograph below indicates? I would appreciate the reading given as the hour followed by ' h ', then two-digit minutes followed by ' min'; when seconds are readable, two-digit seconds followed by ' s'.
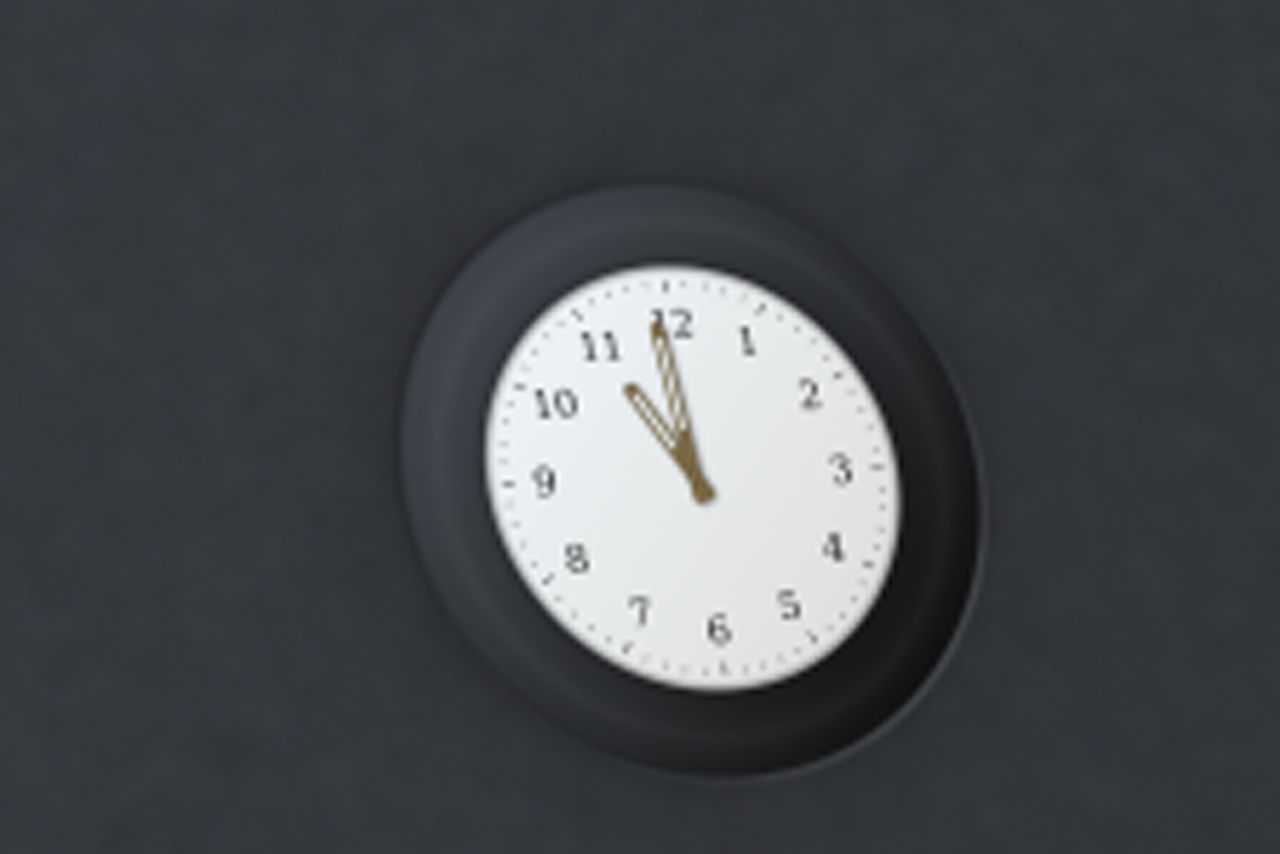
10 h 59 min
